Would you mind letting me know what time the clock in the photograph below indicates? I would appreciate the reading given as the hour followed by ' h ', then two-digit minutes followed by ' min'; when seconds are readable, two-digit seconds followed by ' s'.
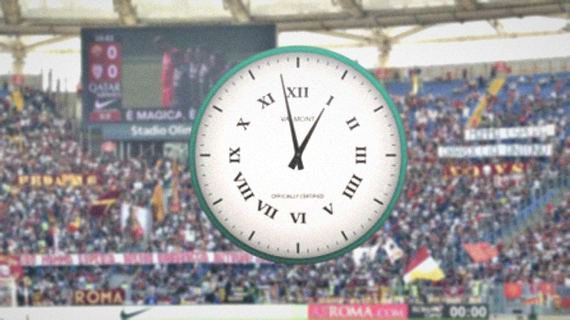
12 h 58 min
